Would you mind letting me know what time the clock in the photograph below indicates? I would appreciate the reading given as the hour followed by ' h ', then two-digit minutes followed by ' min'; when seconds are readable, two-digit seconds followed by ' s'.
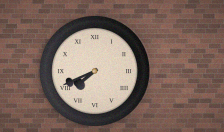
7 h 41 min
